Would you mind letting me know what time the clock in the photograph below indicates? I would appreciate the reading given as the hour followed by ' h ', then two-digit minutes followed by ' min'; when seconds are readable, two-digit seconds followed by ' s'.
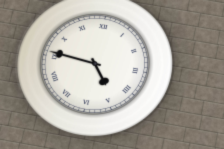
4 h 46 min
